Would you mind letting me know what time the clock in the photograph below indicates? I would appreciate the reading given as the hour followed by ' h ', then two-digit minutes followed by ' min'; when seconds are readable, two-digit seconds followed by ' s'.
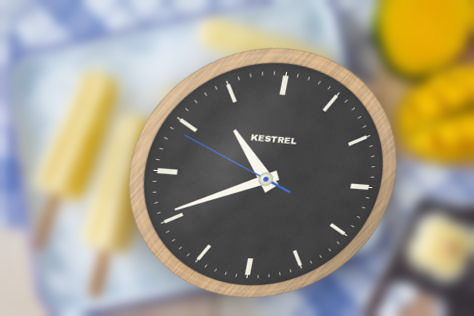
10 h 40 min 49 s
